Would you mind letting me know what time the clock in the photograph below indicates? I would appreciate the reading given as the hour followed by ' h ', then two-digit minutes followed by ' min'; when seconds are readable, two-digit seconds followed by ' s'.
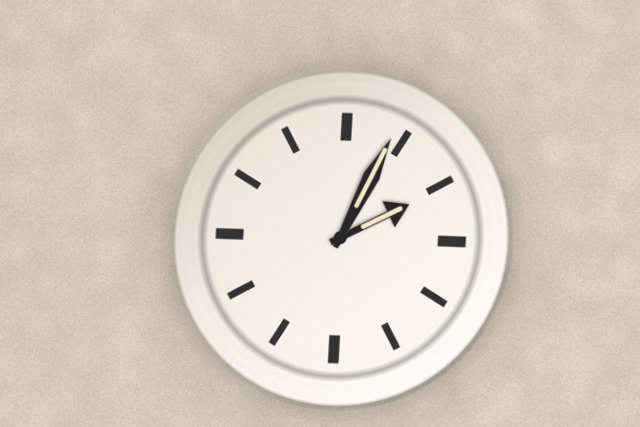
2 h 04 min
